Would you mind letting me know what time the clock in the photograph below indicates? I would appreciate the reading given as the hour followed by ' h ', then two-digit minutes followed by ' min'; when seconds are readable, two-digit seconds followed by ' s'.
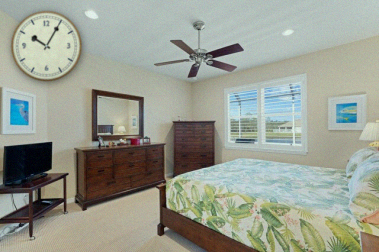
10 h 05 min
